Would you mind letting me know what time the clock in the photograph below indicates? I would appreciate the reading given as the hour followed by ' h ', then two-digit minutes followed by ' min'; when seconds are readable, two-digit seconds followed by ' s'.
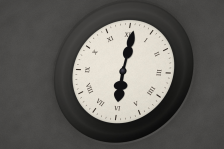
6 h 01 min
